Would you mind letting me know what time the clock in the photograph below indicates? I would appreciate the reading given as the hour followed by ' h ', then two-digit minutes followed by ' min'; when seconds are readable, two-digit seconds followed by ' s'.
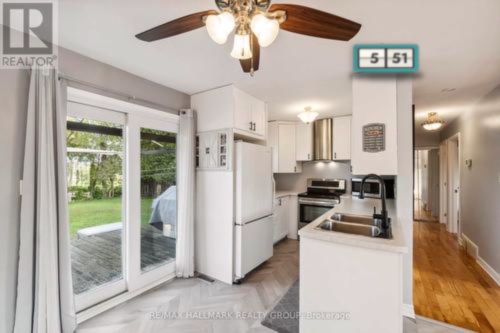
5 h 51 min
